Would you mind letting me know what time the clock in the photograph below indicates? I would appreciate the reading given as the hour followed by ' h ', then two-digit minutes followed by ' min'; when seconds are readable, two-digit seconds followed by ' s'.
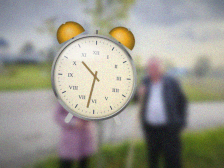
10 h 32 min
